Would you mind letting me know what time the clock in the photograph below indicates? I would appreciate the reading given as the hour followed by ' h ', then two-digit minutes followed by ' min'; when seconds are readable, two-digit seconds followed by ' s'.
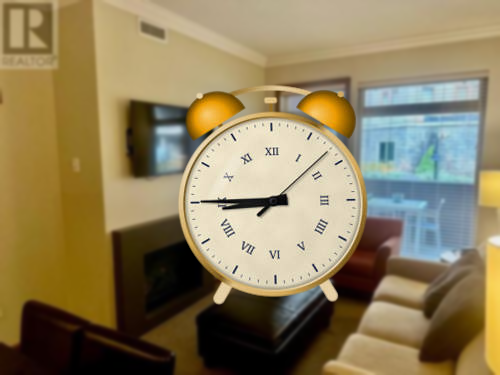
8 h 45 min 08 s
